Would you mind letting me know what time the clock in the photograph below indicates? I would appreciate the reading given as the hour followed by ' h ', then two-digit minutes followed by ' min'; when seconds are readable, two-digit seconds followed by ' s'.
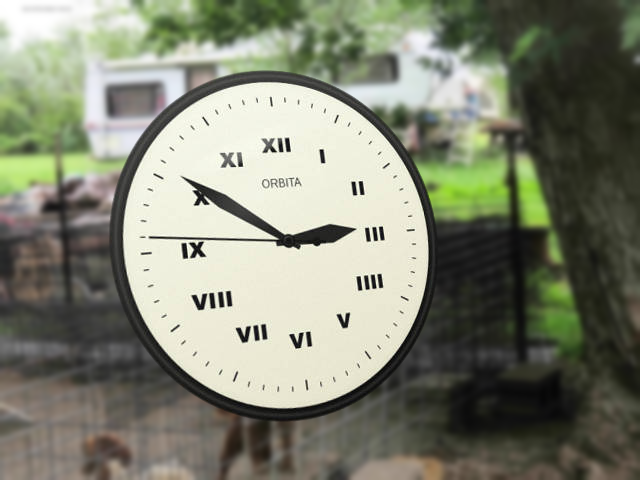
2 h 50 min 46 s
